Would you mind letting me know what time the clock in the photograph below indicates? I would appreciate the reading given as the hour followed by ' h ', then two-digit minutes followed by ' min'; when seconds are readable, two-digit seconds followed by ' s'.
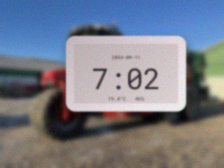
7 h 02 min
